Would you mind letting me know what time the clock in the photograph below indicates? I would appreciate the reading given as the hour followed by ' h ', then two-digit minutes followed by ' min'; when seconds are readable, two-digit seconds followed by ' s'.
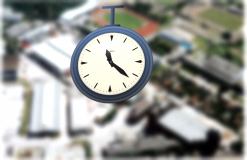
11 h 22 min
